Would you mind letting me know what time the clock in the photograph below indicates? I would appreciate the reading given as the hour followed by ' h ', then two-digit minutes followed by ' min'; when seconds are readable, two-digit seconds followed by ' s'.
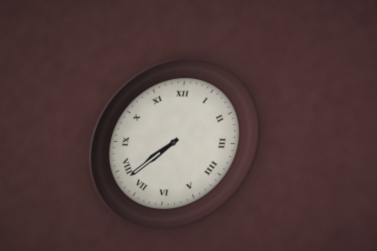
7 h 38 min
